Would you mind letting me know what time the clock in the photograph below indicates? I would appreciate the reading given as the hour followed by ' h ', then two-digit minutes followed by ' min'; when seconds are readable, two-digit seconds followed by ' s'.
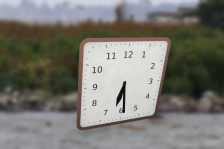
6 h 29 min
